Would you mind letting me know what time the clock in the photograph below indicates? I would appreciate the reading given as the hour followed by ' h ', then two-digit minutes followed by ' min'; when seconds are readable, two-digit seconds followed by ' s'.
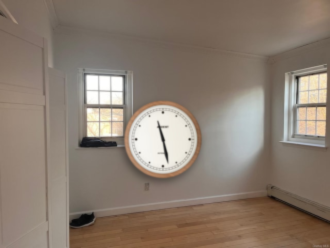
11 h 28 min
